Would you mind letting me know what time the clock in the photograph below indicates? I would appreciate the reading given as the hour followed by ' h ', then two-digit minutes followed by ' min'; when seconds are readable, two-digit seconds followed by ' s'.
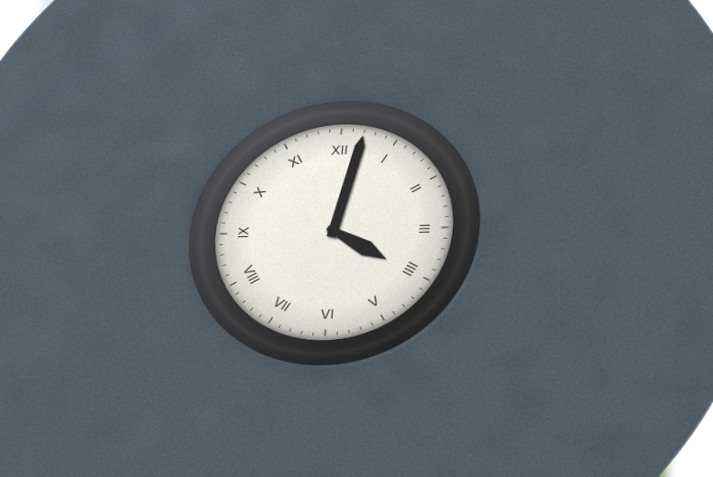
4 h 02 min
